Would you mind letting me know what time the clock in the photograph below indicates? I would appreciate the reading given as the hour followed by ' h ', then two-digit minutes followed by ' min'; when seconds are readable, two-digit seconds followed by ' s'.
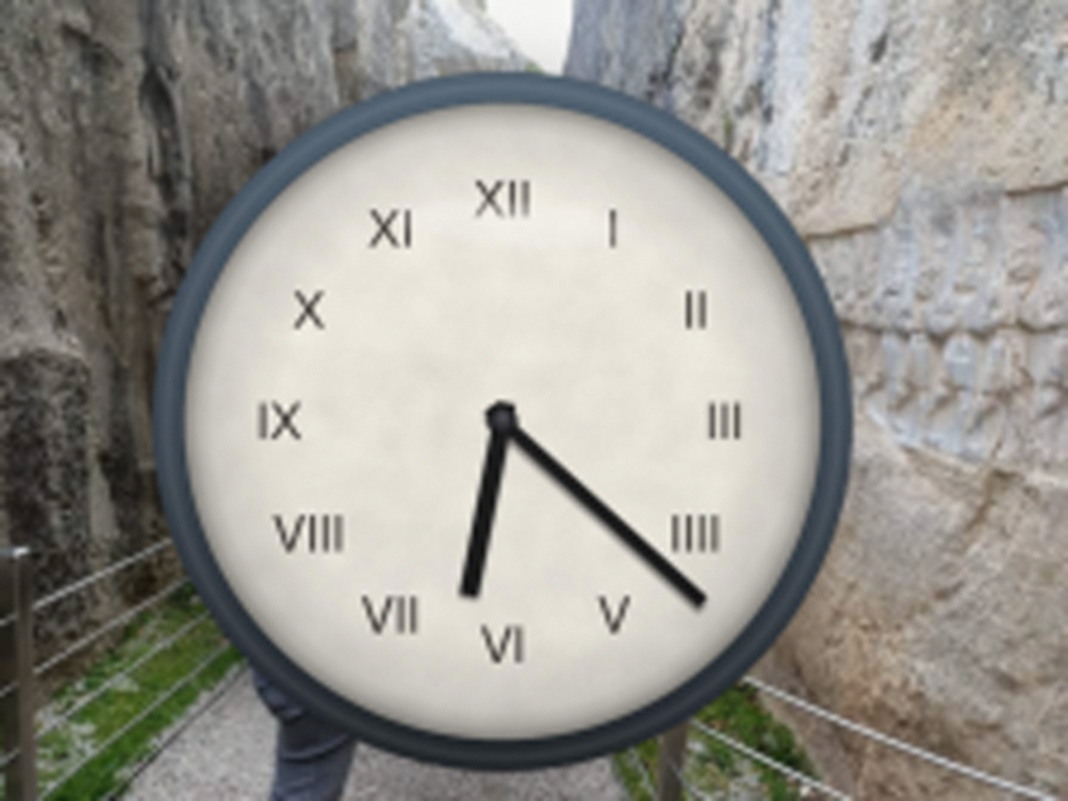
6 h 22 min
